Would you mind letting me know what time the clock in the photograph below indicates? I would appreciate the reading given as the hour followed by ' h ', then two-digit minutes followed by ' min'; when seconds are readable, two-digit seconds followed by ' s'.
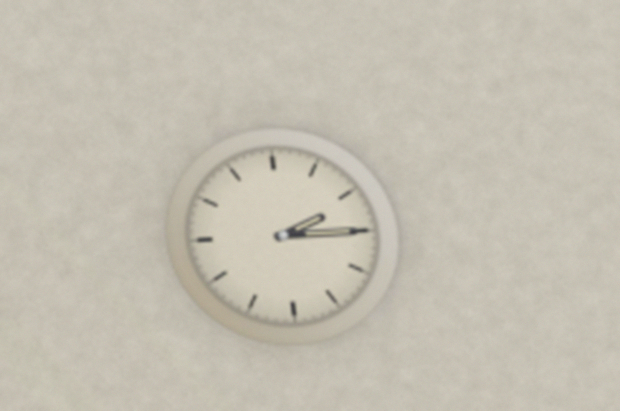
2 h 15 min
